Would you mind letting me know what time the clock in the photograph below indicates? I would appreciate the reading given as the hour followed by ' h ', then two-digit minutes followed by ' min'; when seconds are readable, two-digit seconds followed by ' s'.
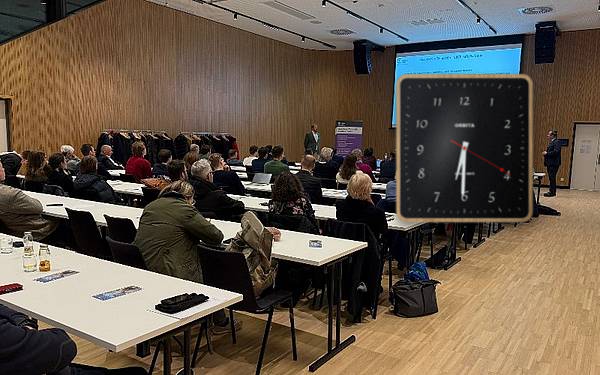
6 h 30 min 20 s
